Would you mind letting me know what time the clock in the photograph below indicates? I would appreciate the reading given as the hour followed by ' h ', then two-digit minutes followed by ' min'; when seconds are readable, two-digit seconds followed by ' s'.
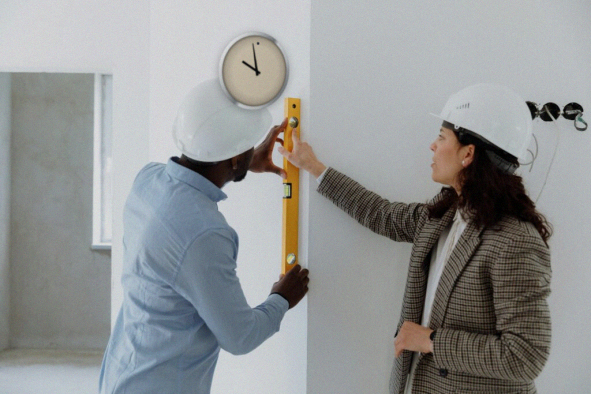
9 h 58 min
